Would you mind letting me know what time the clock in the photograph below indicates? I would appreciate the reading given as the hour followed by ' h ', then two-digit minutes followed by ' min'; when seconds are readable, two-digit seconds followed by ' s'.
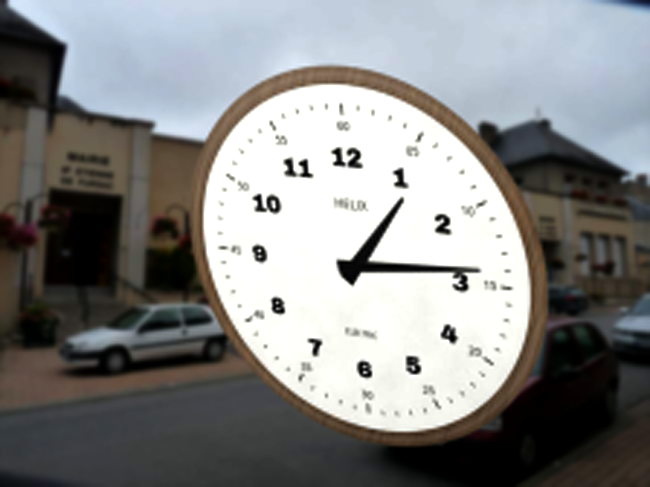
1 h 14 min
